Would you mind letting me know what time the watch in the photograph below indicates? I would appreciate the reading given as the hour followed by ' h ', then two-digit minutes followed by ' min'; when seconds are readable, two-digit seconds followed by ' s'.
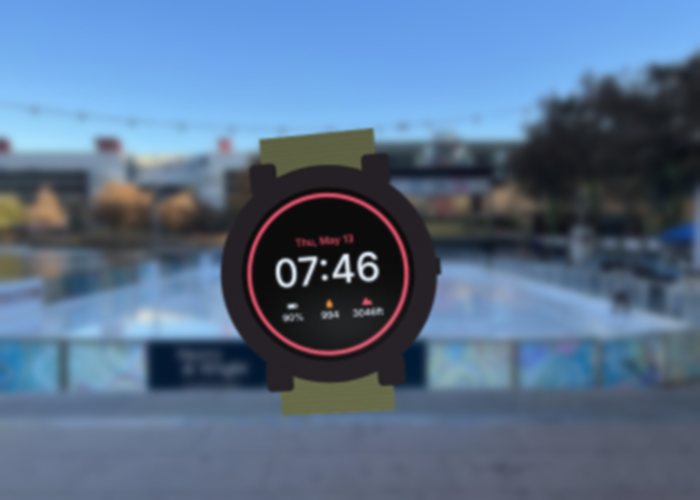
7 h 46 min
